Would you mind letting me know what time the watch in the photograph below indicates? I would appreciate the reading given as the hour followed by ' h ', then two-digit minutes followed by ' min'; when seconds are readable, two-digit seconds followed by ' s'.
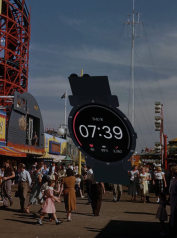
7 h 39 min
